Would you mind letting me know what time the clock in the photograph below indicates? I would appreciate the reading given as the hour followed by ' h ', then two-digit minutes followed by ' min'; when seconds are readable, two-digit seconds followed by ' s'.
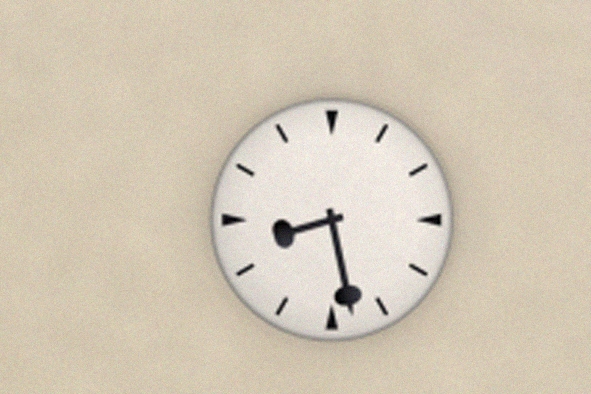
8 h 28 min
